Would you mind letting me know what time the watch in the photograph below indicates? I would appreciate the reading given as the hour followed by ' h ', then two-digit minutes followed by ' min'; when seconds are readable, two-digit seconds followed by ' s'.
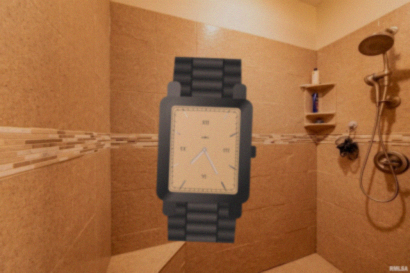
7 h 25 min
